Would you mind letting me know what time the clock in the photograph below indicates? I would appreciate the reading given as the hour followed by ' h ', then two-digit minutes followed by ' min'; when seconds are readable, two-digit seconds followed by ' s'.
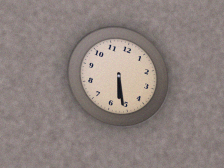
5 h 26 min
